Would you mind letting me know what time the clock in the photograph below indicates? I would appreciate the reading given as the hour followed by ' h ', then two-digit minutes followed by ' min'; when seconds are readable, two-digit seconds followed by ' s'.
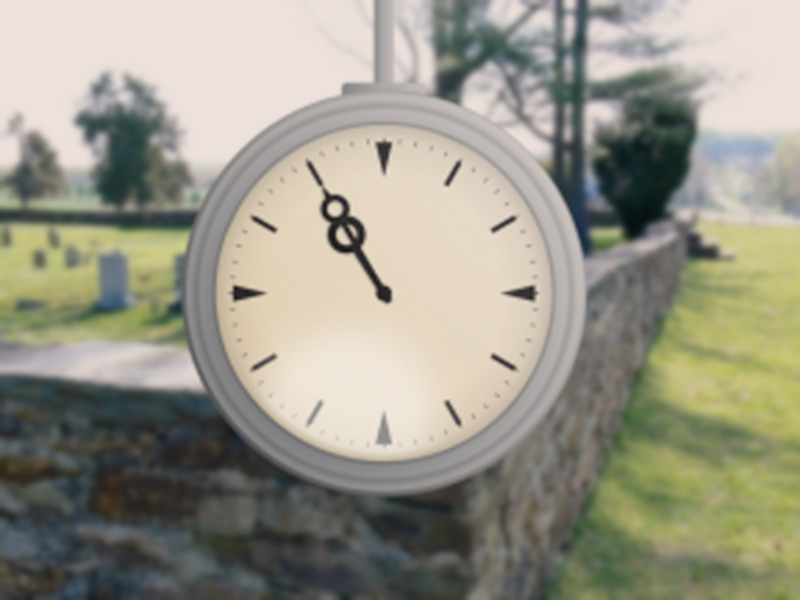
10 h 55 min
